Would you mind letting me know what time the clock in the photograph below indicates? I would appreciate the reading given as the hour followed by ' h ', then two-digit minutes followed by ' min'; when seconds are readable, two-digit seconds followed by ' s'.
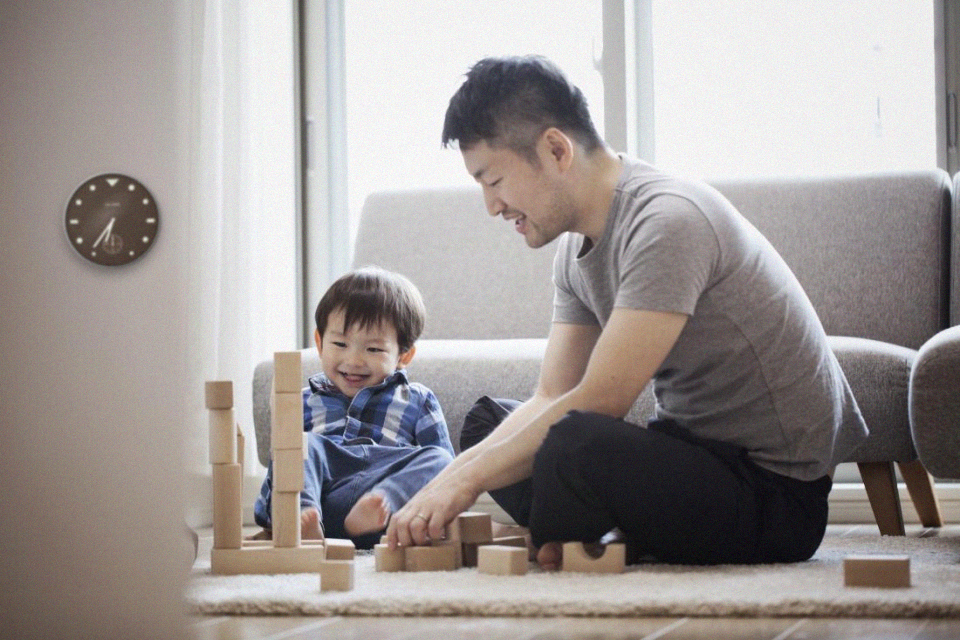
6 h 36 min
